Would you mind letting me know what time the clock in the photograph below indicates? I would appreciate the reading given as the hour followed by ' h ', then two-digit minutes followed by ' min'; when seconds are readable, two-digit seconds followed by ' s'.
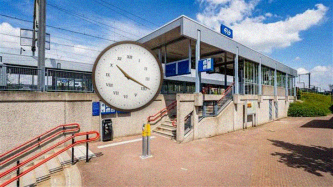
10 h 19 min
